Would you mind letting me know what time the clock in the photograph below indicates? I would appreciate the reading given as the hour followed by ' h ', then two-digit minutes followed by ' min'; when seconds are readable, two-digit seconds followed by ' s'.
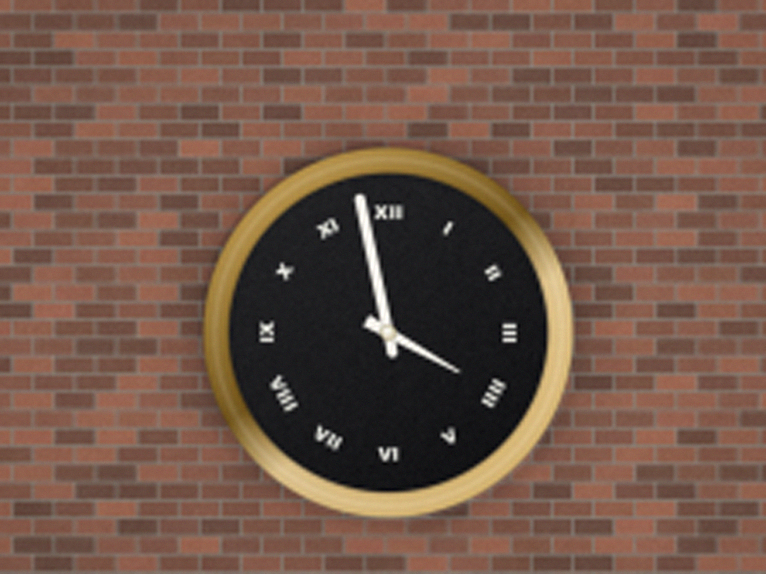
3 h 58 min
